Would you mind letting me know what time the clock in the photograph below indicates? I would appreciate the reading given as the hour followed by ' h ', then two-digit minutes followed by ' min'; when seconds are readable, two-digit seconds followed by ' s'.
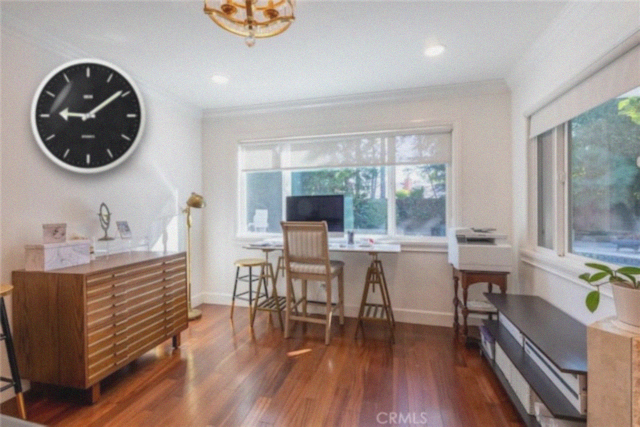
9 h 09 min
